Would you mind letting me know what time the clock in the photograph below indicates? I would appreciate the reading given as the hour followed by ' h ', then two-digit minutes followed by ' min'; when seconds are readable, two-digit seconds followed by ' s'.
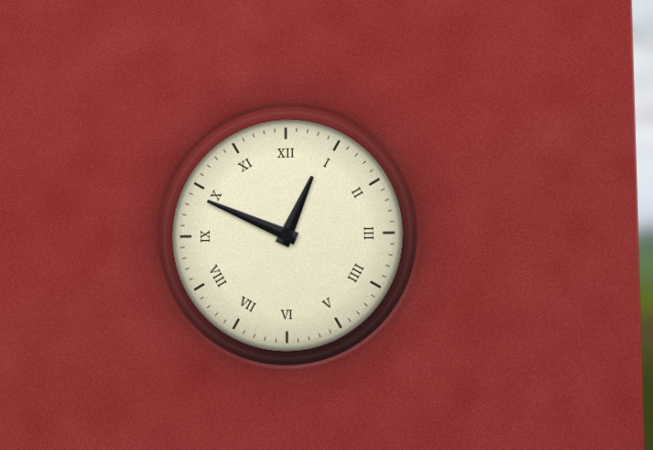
12 h 49 min
